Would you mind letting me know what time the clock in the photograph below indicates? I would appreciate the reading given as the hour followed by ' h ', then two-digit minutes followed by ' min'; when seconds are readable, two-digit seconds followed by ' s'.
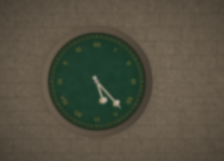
5 h 23 min
